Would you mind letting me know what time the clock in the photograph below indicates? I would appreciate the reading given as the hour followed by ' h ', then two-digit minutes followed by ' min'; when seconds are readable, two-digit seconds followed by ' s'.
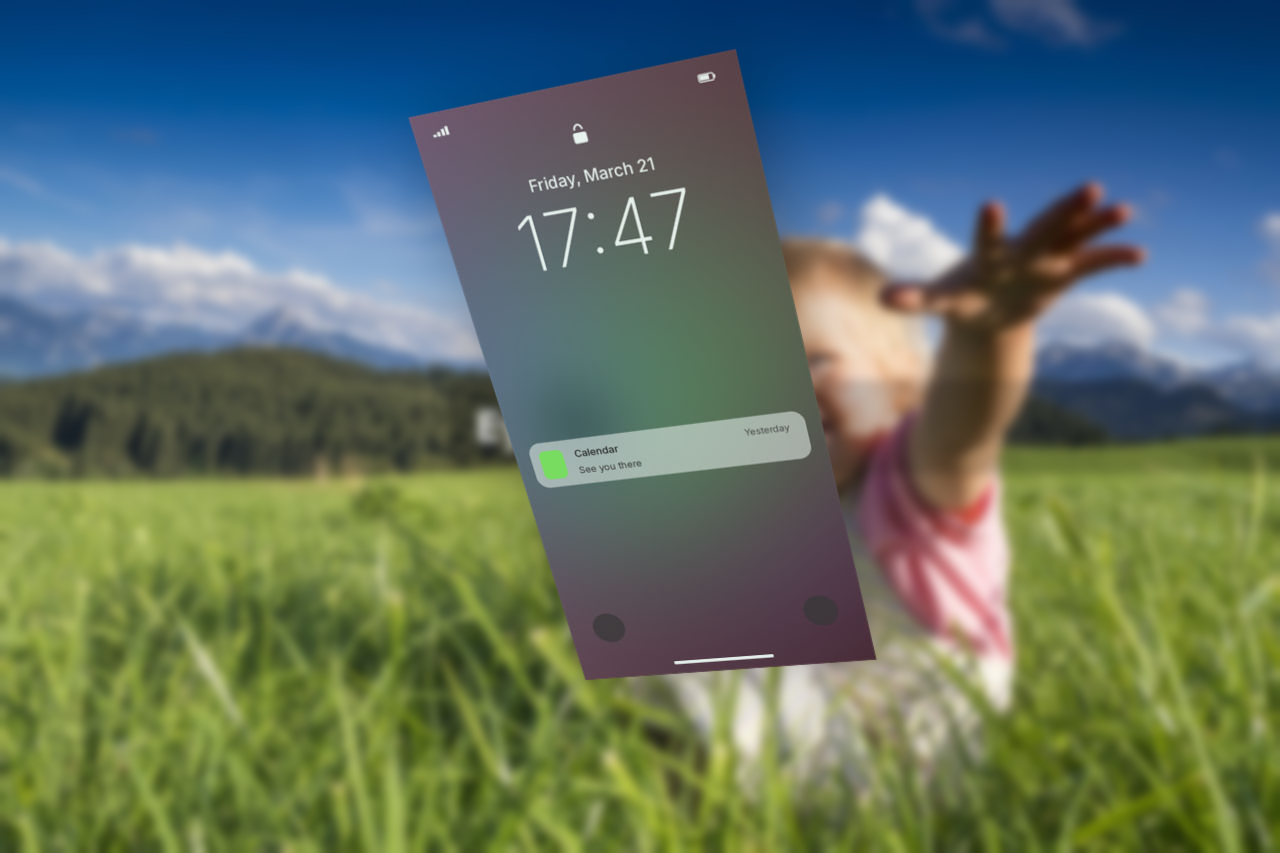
17 h 47 min
